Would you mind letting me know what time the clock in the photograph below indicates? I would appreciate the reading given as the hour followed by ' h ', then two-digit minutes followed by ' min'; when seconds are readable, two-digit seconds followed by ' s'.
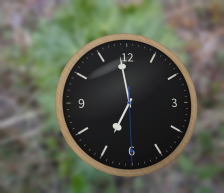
6 h 58 min 30 s
